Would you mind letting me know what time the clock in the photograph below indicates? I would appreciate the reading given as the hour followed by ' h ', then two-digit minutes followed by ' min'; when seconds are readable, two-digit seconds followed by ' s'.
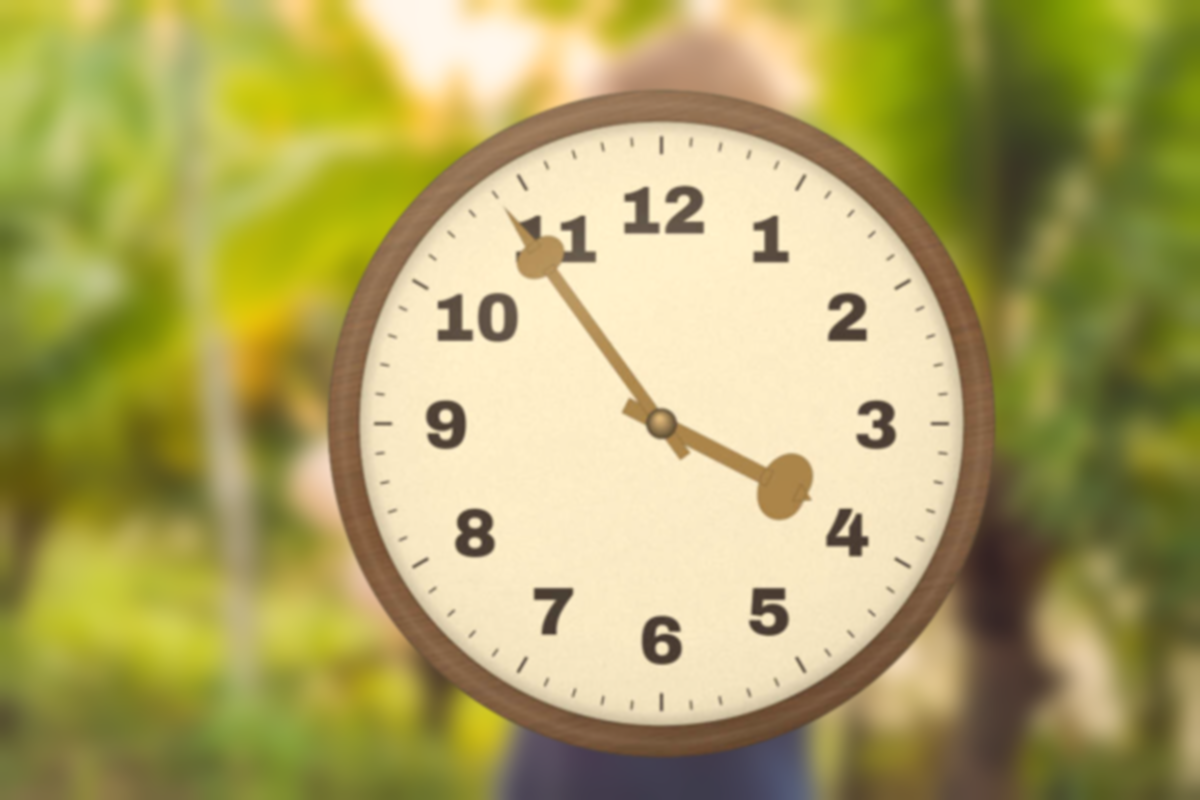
3 h 54 min
